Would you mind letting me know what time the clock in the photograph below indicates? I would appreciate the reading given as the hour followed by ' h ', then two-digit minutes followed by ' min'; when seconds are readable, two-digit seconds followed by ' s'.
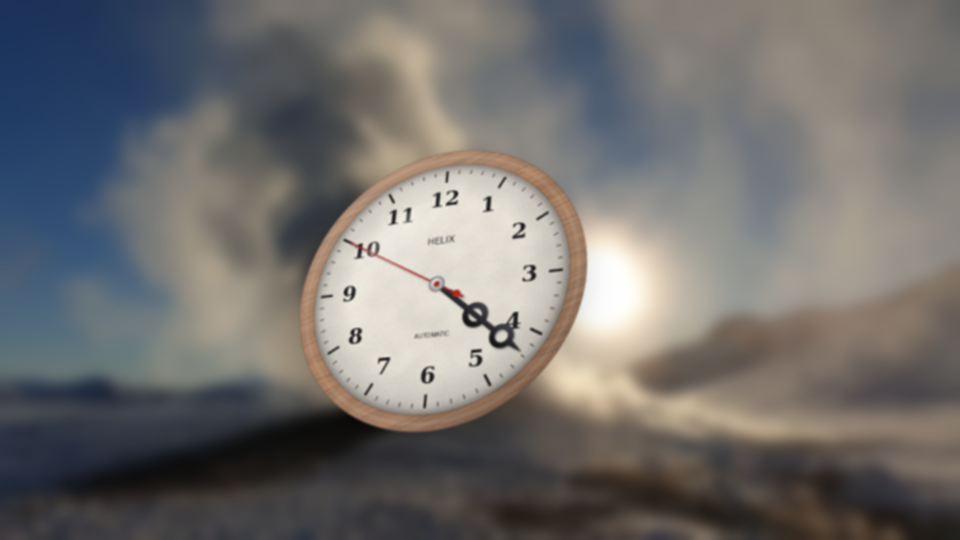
4 h 21 min 50 s
